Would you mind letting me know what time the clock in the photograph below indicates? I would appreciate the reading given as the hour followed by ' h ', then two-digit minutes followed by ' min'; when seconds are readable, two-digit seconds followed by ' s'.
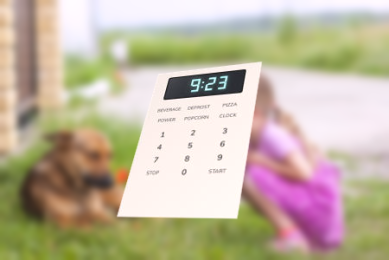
9 h 23 min
